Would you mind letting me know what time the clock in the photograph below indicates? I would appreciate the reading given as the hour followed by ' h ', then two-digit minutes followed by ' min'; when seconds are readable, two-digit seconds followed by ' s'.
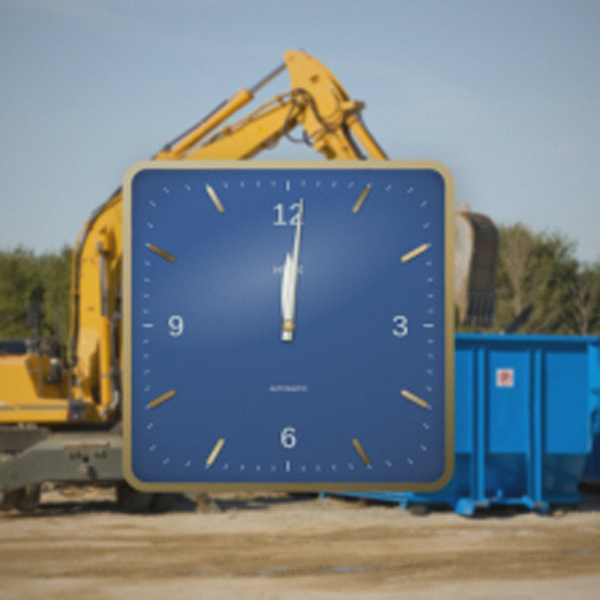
12 h 01 min
